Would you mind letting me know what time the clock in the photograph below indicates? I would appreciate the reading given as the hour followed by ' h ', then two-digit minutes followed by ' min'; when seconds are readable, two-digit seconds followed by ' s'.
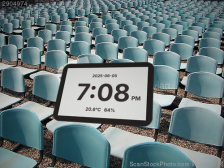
7 h 08 min
